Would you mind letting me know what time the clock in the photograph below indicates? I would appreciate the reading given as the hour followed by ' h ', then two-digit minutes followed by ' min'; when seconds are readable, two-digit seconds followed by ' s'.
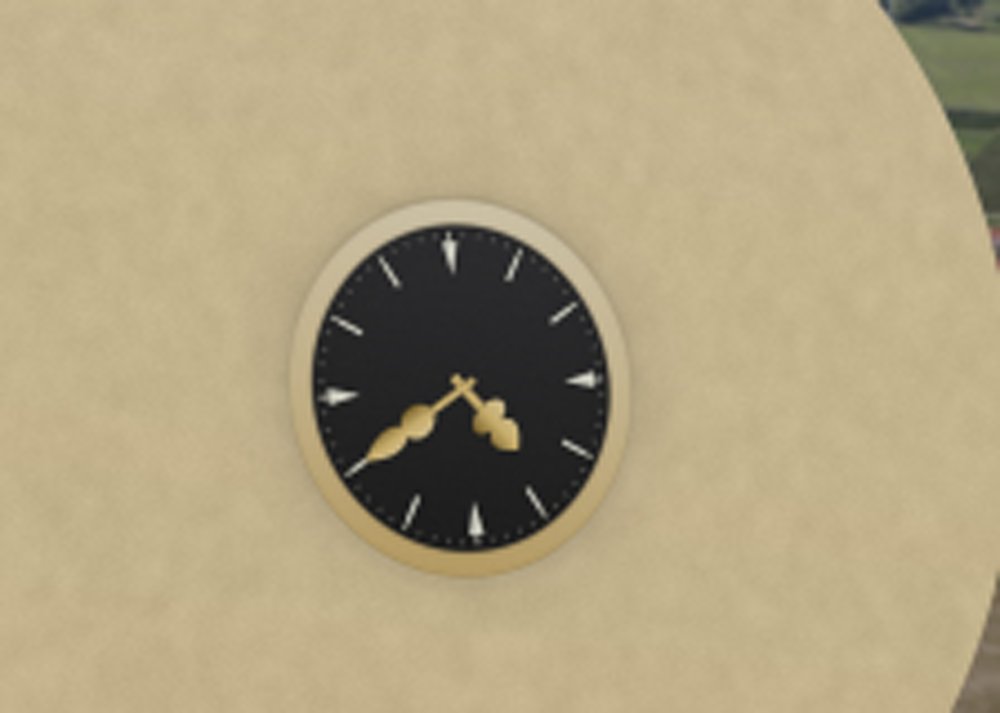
4 h 40 min
